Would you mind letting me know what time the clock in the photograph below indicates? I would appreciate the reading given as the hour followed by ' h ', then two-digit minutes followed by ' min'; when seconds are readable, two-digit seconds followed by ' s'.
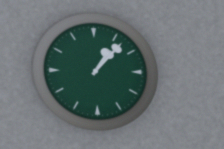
1 h 07 min
